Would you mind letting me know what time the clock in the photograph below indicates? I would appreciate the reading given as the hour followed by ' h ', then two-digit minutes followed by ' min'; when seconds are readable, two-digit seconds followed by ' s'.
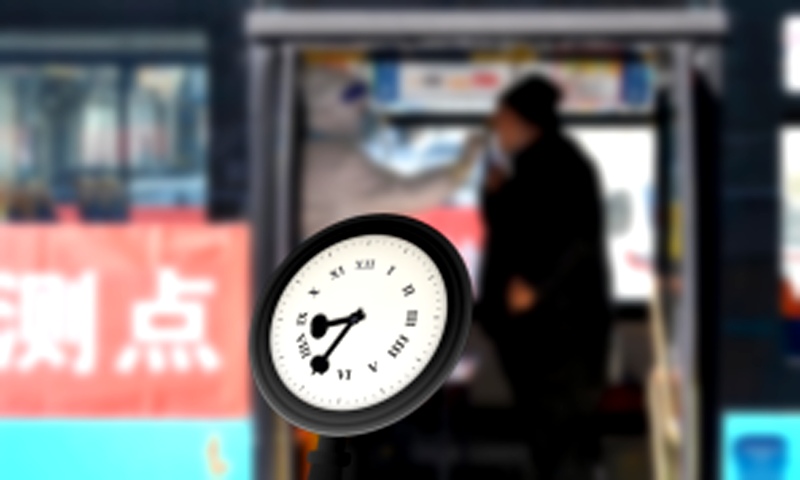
8 h 35 min
